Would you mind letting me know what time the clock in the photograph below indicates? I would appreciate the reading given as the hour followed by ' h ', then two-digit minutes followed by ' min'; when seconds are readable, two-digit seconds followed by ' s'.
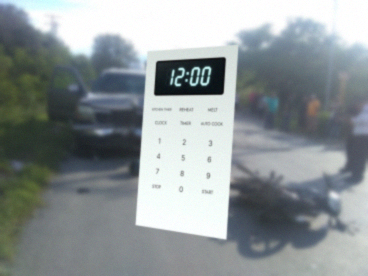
12 h 00 min
